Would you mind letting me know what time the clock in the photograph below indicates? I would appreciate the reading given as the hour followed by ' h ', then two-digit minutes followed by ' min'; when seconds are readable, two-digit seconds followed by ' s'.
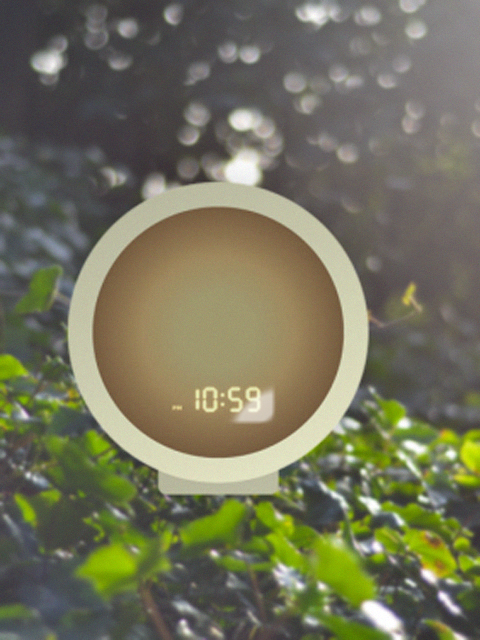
10 h 59 min
